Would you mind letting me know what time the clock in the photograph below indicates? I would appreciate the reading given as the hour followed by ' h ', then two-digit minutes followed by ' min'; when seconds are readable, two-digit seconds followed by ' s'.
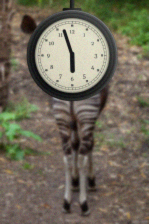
5 h 57 min
